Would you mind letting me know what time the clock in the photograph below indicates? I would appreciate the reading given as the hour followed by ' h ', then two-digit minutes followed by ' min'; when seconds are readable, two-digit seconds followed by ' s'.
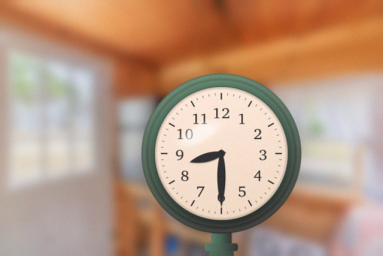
8 h 30 min
